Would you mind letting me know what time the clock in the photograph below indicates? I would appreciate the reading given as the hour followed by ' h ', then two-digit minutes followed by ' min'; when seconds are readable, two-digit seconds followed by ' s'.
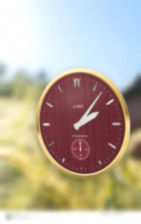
2 h 07 min
